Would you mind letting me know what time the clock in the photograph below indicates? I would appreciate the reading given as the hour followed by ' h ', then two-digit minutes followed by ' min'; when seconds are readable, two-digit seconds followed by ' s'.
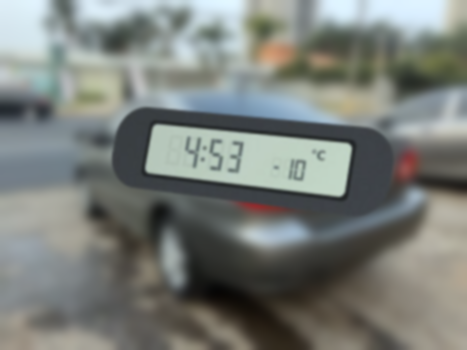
4 h 53 min
